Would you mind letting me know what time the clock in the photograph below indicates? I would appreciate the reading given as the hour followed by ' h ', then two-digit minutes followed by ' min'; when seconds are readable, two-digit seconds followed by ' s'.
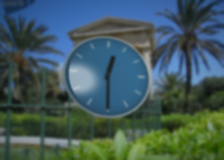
12 h 30 min
